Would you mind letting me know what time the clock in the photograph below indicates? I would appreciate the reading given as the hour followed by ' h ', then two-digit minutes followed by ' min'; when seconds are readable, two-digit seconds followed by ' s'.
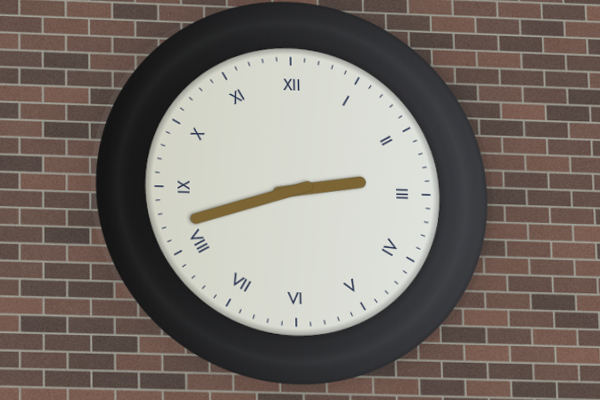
2 h 42 min
